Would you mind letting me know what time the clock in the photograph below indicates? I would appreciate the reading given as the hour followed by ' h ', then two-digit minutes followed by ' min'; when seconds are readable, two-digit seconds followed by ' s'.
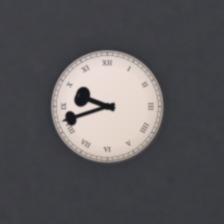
9 h 42 min
